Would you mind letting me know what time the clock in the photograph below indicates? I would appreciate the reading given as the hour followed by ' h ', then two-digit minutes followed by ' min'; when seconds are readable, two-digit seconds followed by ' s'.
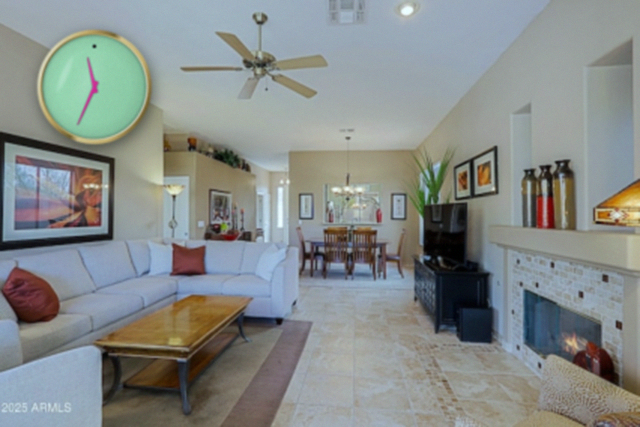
11 h 34 min
